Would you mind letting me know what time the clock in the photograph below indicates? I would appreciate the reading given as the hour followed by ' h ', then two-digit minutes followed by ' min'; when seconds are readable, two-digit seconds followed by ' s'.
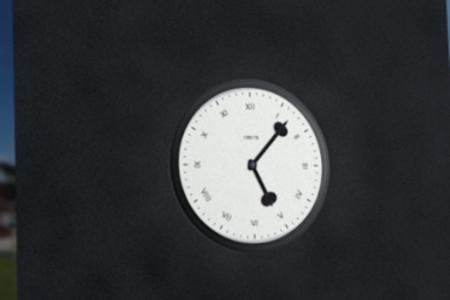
5 h 07 min
